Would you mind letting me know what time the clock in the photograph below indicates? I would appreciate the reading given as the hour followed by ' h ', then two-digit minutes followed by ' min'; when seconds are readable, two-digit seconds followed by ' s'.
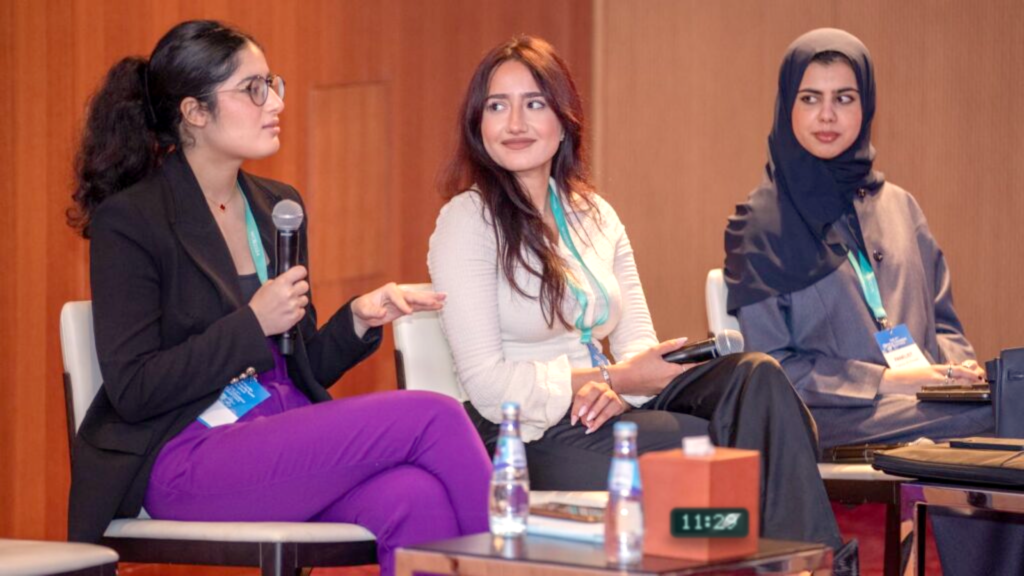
11 h 29 min
